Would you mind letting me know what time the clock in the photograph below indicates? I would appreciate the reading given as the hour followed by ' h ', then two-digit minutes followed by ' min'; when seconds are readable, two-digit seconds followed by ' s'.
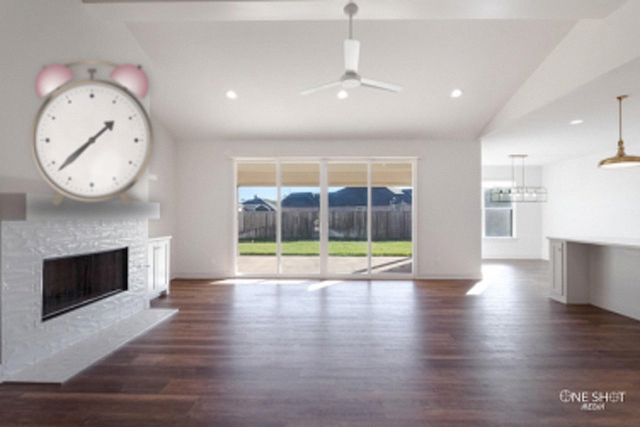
1 h 38 min
